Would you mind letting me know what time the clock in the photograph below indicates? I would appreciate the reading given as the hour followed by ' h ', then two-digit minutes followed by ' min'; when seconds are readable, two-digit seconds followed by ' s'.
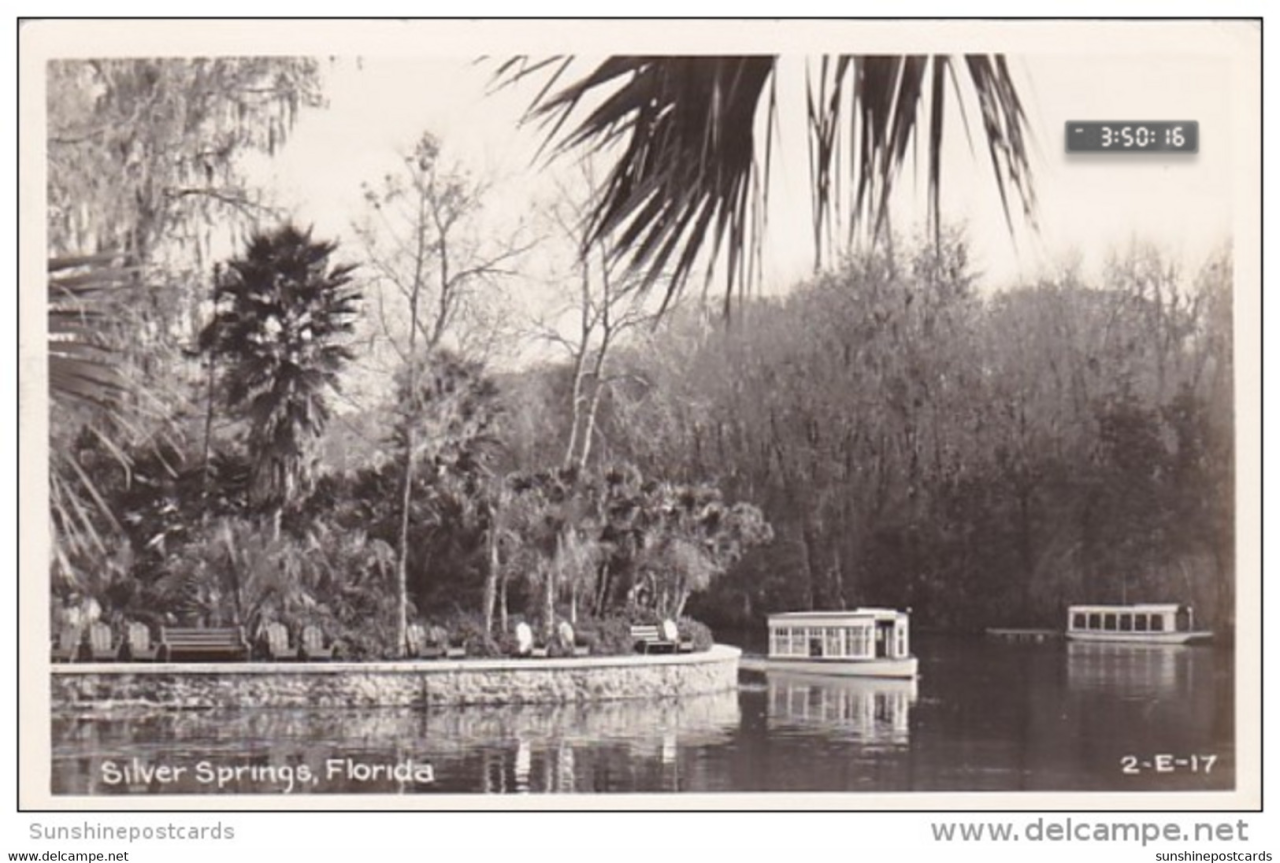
3 h 50 min 16 s
